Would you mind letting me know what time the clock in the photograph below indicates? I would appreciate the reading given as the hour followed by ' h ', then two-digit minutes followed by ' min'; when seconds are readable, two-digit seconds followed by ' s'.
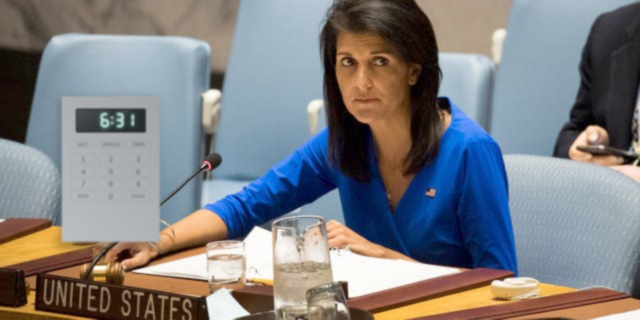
6 h 31 min
